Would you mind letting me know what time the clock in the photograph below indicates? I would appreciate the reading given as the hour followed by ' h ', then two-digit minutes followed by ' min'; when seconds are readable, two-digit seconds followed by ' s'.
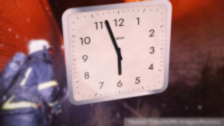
5 h 57 min
